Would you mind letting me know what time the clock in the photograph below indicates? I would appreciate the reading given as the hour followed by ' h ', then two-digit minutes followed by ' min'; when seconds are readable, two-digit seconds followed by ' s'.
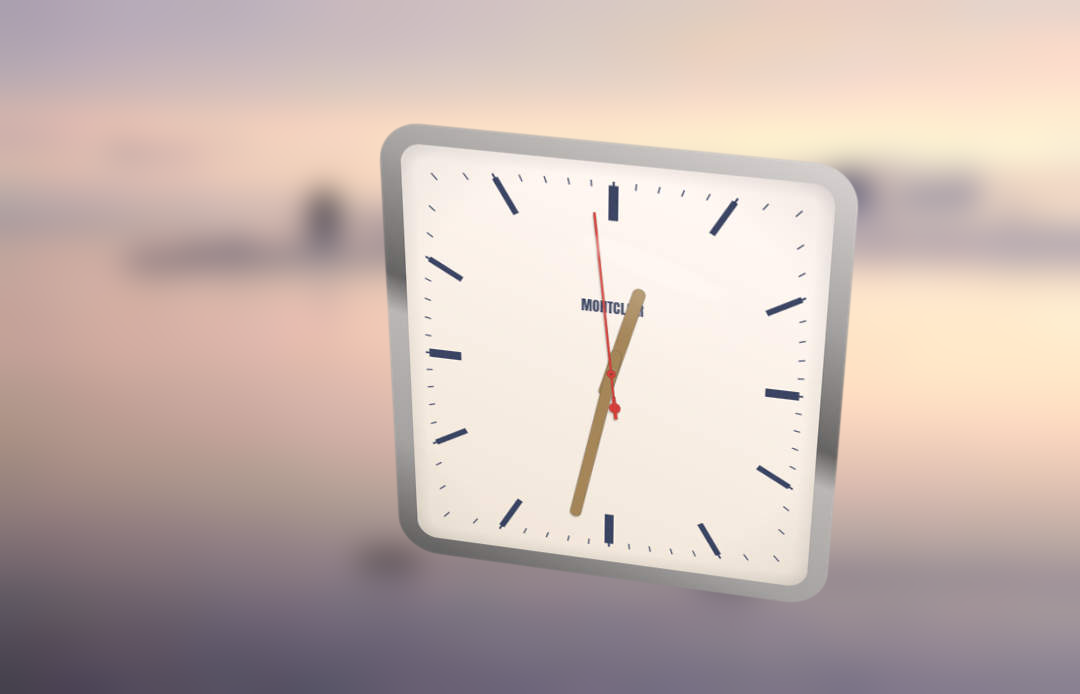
12 h 31 min 59 s
